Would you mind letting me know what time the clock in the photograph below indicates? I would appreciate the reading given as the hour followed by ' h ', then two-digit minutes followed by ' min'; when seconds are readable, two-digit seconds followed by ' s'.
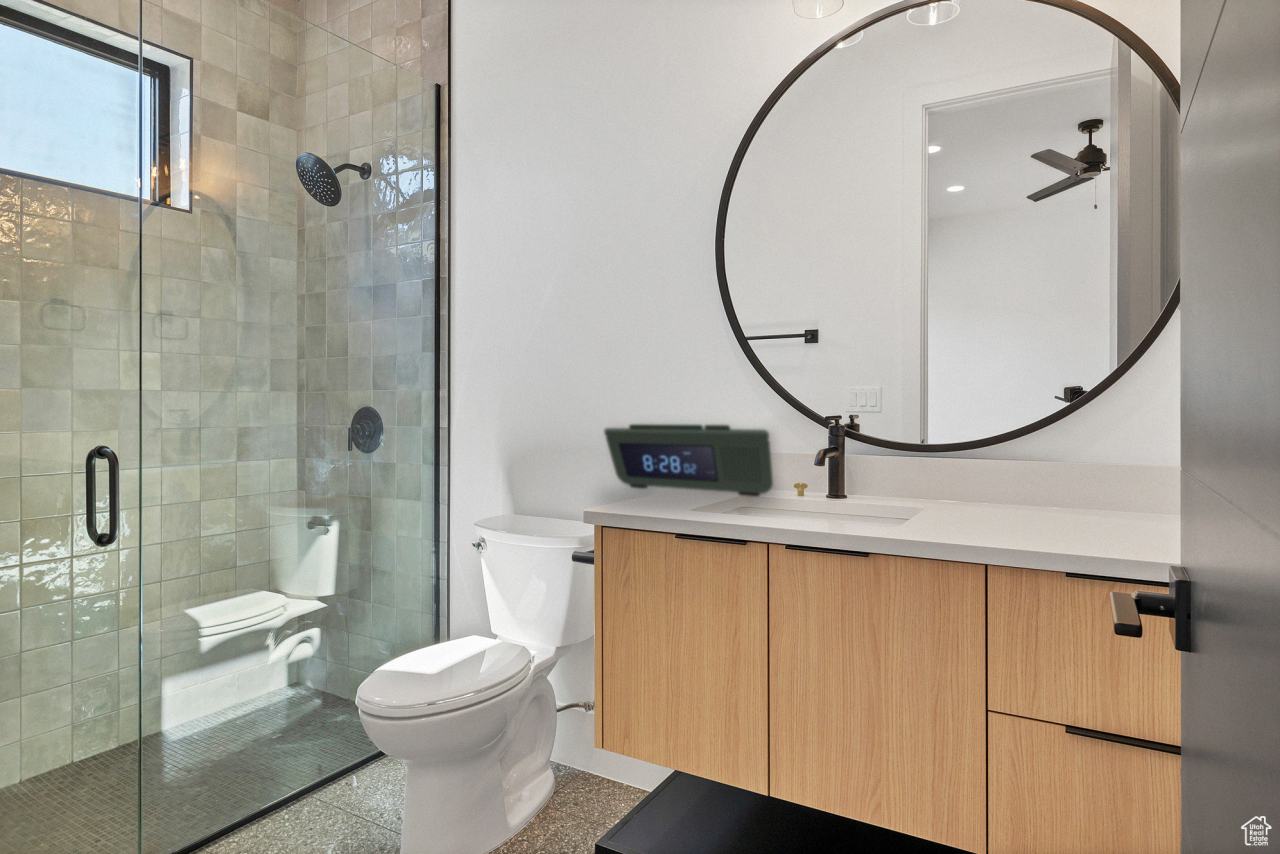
8 h 28 min
